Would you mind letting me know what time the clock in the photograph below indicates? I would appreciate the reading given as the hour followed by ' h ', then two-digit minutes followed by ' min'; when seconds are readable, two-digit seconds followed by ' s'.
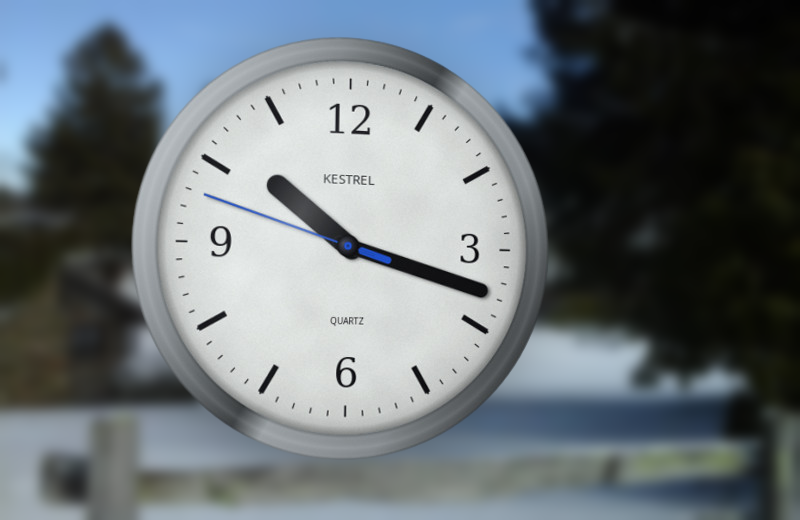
10 h 17 min 48 s
